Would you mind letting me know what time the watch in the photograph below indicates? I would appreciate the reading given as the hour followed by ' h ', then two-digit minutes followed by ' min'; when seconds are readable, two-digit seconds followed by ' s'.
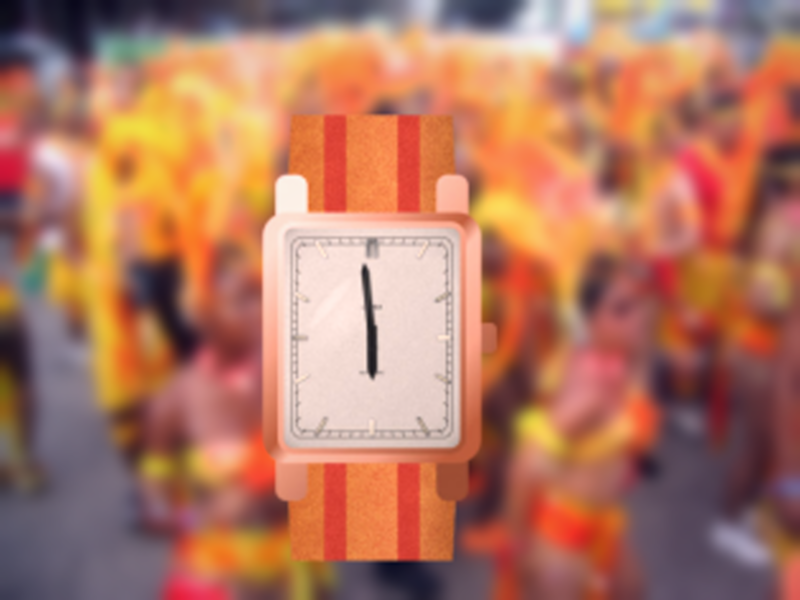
5 h 59 min
